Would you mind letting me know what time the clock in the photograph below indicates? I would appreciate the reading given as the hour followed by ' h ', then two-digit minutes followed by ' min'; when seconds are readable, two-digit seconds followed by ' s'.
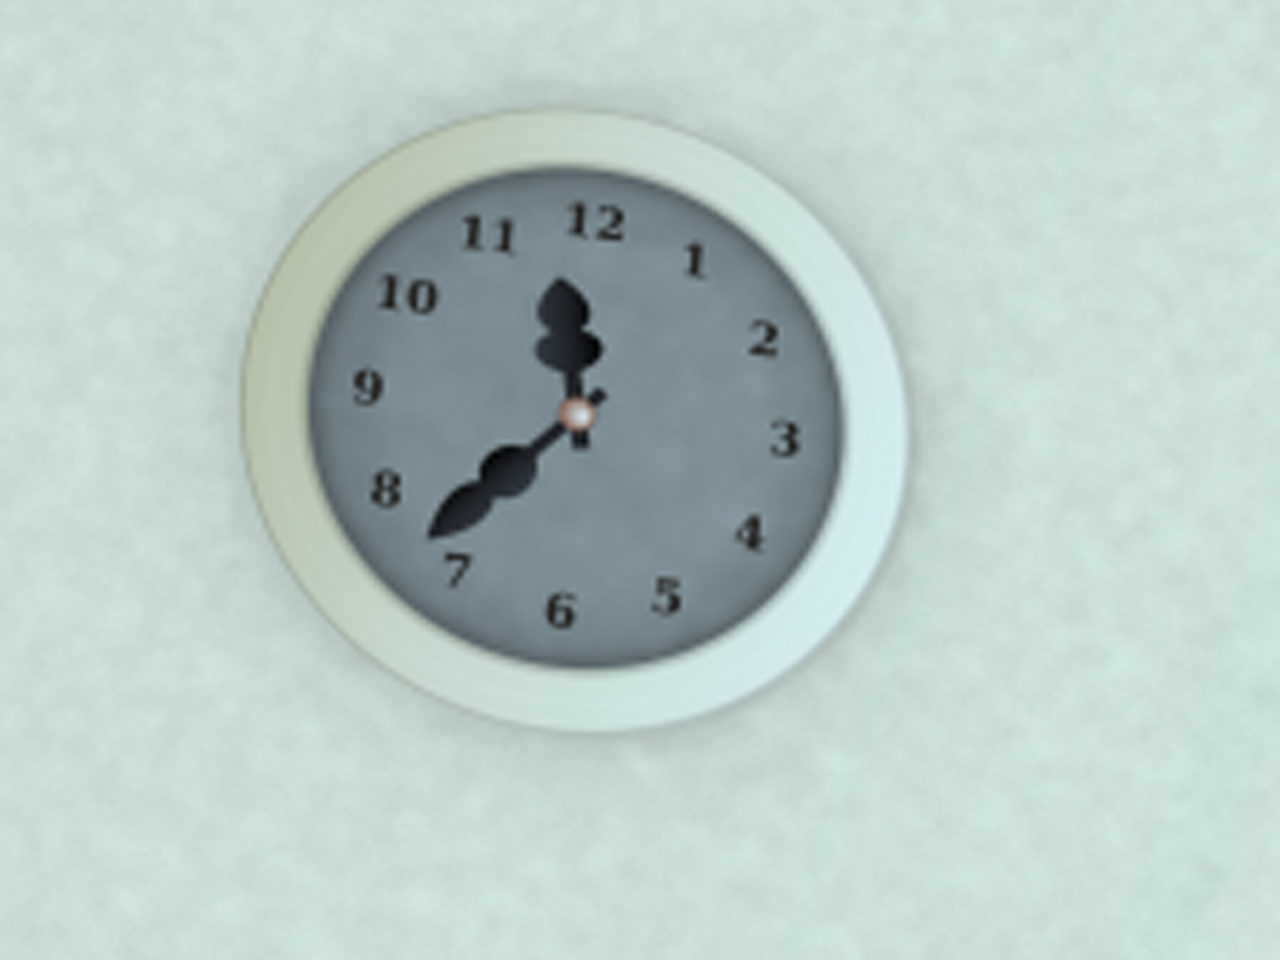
11 h 37 min
